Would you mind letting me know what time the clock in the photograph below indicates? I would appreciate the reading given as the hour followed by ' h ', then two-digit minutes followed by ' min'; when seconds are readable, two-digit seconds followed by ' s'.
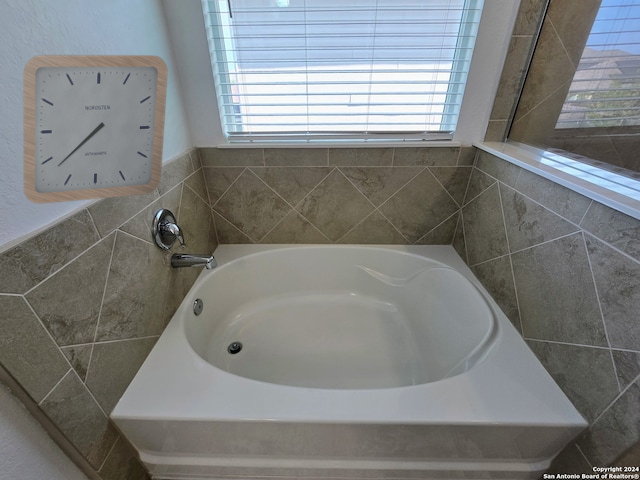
7 h 38 min
